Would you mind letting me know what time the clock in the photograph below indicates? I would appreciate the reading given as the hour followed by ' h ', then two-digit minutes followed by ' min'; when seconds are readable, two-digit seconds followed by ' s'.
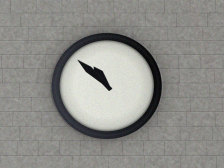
10 h 52 min
